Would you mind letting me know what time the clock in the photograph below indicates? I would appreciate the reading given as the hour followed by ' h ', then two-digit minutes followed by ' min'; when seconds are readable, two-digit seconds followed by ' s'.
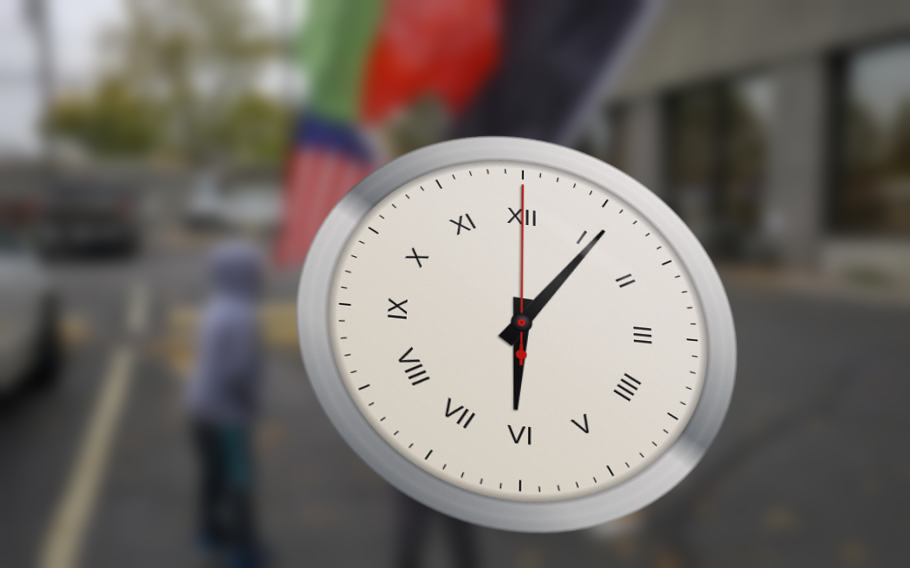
6 h 06 min 00 s
